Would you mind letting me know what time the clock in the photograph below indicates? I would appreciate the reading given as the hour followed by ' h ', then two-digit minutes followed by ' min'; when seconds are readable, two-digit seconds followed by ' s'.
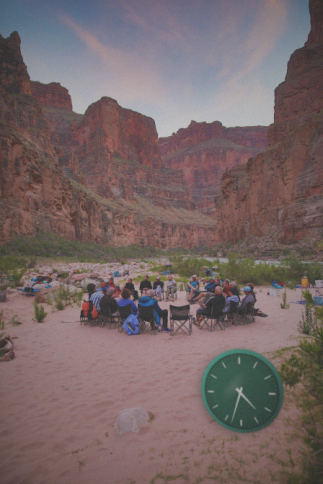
4 h 33 min
